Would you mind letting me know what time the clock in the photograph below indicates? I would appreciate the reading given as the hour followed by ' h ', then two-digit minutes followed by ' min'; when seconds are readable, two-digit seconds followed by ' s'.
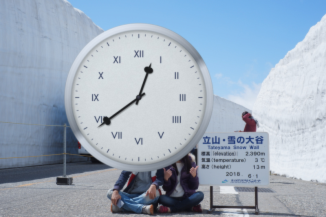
12 h 39 min
